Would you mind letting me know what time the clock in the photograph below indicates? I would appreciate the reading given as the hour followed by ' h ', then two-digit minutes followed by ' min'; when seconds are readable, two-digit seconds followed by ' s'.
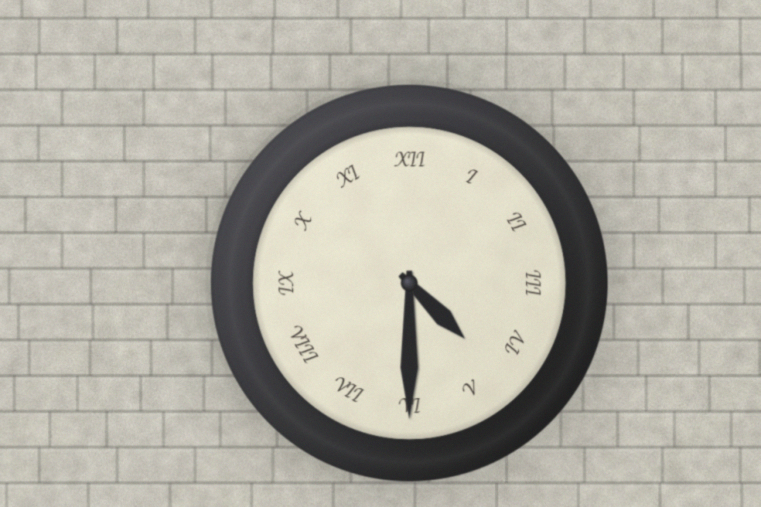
4 h 30 min
